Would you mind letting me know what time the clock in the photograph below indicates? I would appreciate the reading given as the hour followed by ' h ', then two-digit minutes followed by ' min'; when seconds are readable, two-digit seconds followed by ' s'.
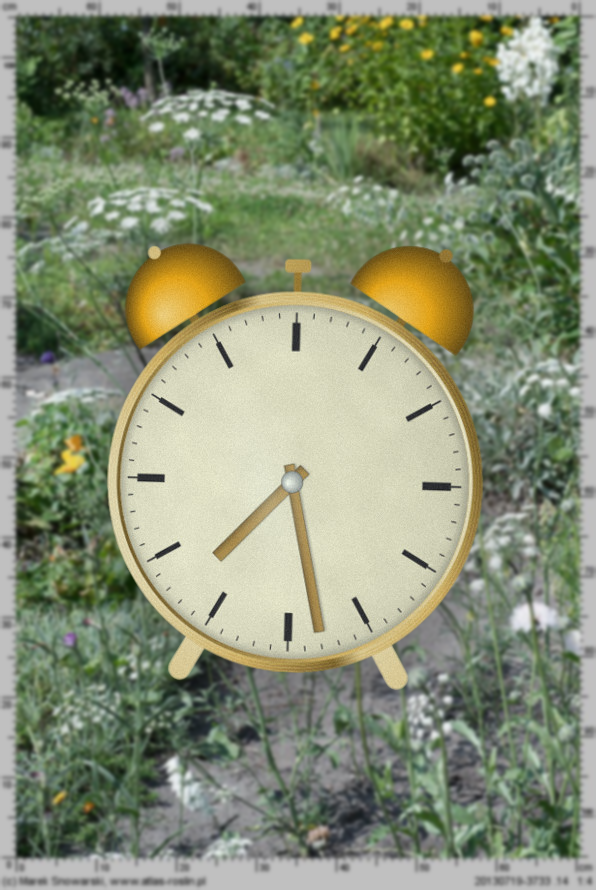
7 h 28 min
